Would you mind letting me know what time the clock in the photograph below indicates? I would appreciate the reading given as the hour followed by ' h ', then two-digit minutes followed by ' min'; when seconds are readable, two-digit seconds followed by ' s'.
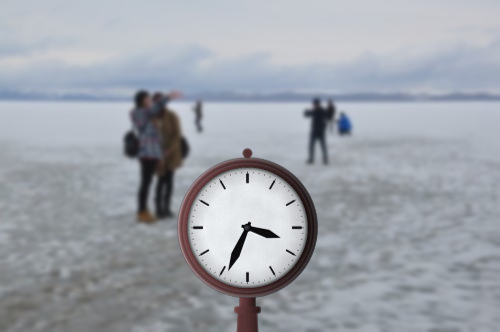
3 h 34 min
